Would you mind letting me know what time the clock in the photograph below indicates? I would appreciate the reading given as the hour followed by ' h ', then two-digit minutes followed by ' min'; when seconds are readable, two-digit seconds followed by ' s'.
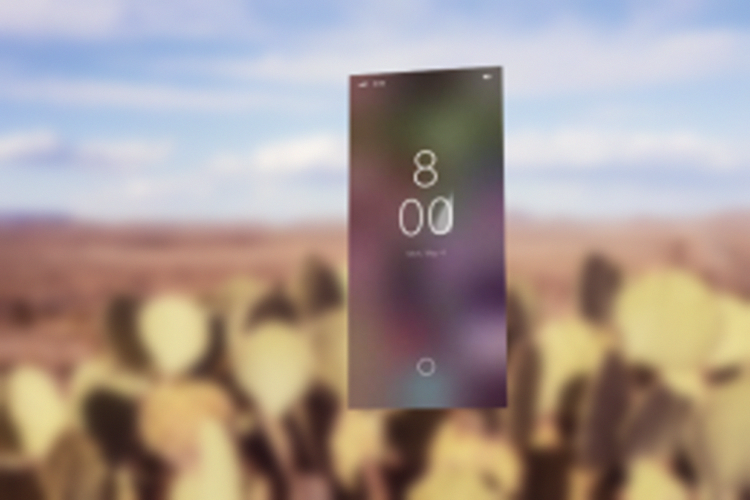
8 h 00 min
